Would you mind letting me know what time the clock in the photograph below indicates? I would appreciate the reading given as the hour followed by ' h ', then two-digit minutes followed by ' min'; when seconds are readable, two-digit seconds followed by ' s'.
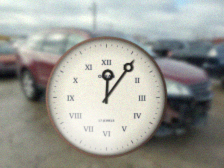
12 h 06 min
